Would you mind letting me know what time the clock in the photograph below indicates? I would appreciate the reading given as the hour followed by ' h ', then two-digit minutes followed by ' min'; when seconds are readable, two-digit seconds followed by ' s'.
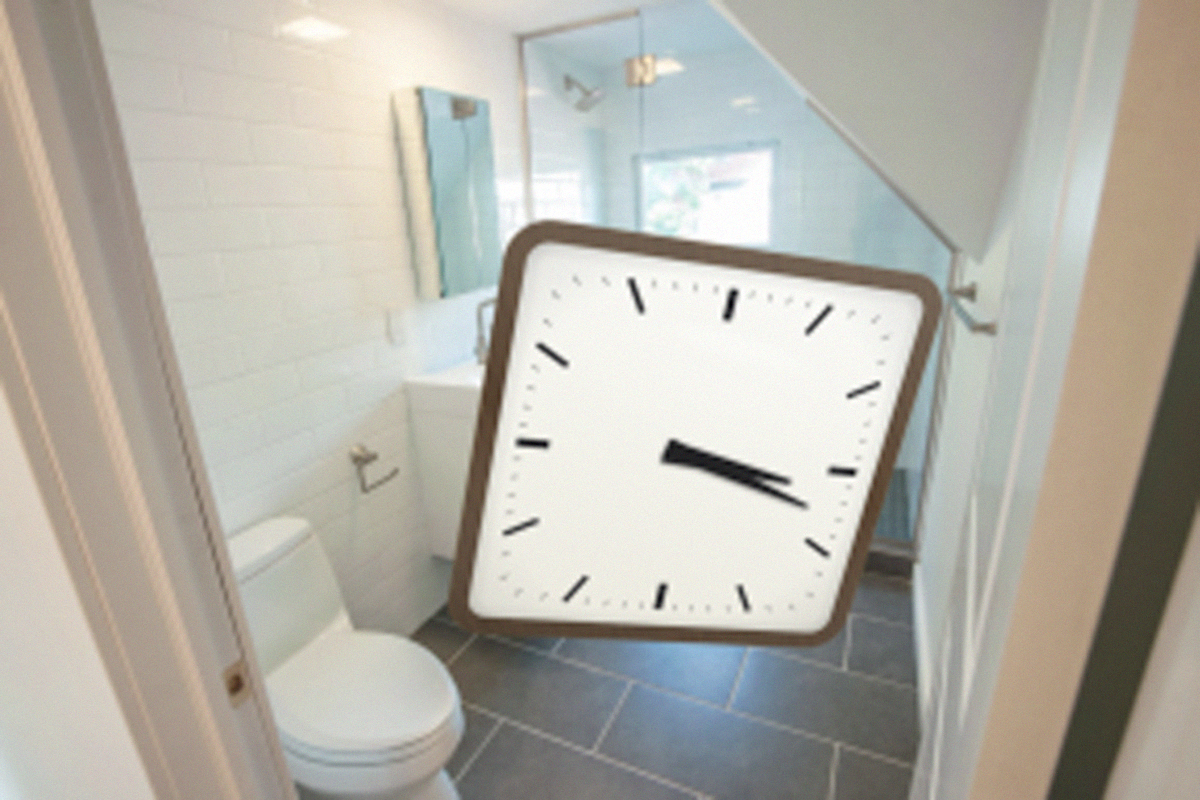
3 h 18 min
